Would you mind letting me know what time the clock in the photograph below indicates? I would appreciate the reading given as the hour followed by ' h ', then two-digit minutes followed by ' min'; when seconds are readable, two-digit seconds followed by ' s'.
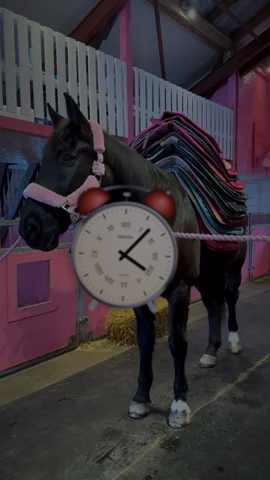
4 h 07 min
